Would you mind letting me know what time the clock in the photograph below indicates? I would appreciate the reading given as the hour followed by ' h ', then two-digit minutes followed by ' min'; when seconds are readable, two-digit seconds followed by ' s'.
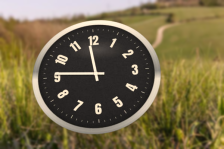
11 h 46 min
